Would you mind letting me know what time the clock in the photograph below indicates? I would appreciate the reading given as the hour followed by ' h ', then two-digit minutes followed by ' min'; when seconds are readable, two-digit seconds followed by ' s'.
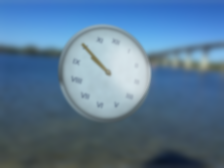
9 h 50 min
